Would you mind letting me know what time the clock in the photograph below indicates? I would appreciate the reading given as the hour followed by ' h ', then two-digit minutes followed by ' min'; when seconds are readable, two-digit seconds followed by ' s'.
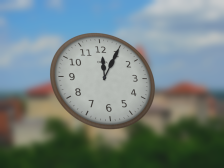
12 h 05 min
